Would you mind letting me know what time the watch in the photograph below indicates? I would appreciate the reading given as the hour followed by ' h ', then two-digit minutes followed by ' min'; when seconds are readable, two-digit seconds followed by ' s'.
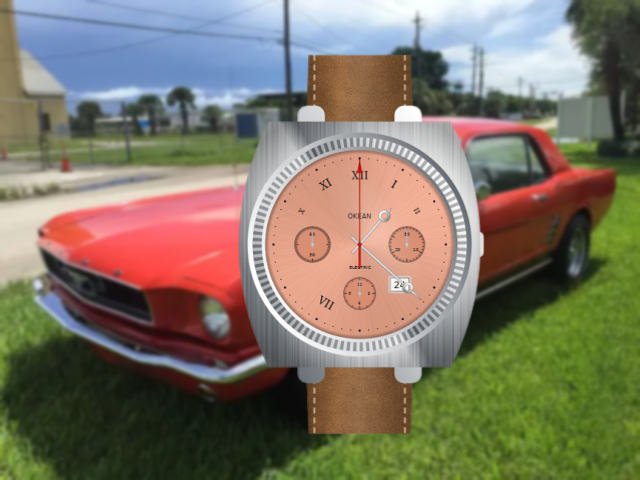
1 h 22 min
